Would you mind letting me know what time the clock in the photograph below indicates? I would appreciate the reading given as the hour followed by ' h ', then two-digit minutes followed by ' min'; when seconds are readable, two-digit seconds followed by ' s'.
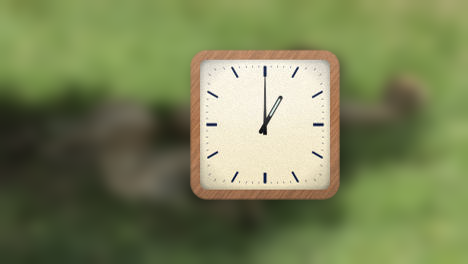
1 h 00 min
